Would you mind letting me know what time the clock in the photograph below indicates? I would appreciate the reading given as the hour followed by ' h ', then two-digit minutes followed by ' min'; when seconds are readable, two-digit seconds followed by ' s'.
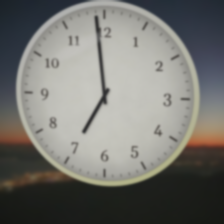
6 h 59 min
